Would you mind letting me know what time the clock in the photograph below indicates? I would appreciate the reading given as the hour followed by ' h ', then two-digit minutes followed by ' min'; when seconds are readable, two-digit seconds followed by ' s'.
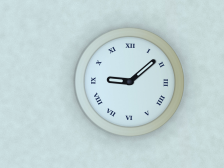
9 h 08 min
